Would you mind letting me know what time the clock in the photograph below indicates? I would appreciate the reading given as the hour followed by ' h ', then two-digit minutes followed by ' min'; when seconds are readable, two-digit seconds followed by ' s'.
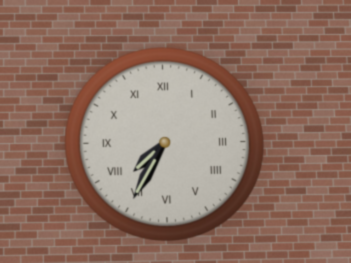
7 h 35 min
